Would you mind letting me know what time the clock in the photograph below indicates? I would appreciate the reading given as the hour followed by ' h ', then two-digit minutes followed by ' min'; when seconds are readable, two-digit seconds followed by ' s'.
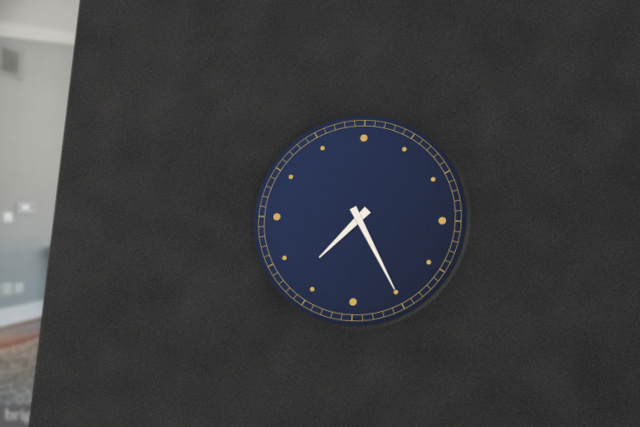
7 h 25 min
